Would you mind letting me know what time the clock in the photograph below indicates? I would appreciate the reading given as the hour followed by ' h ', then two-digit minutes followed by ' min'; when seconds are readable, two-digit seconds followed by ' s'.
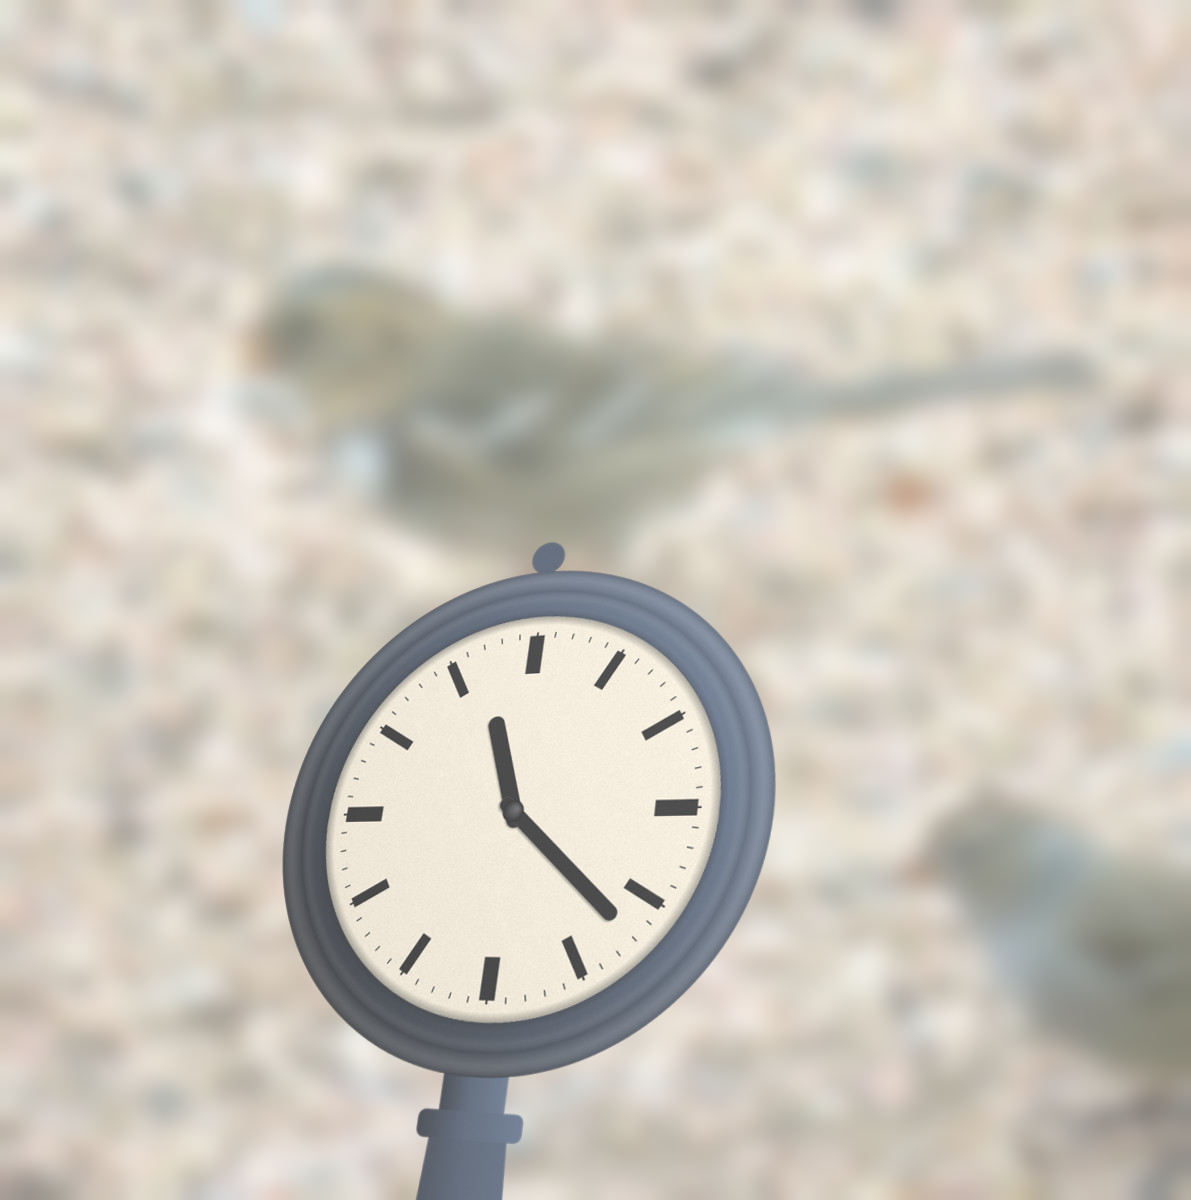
11 h 22 min
